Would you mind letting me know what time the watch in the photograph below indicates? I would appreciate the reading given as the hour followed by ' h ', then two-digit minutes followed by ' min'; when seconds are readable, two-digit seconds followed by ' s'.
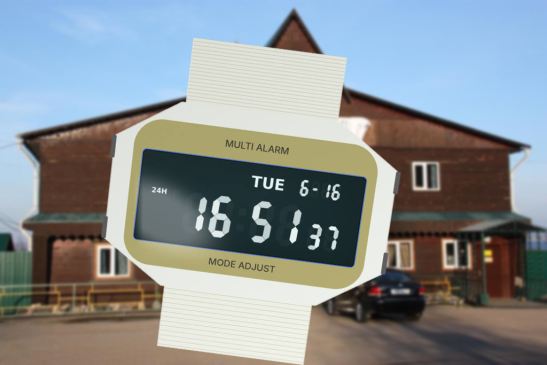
16 h 51 min 37 s
